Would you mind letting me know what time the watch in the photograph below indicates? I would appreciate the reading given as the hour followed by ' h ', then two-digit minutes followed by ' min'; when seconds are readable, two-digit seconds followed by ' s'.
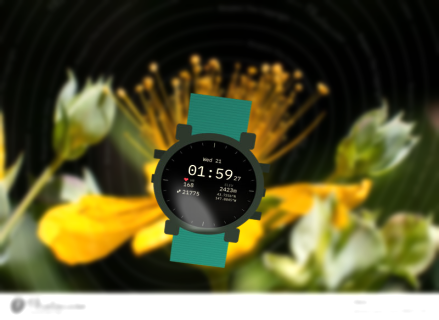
1 h 59 min
